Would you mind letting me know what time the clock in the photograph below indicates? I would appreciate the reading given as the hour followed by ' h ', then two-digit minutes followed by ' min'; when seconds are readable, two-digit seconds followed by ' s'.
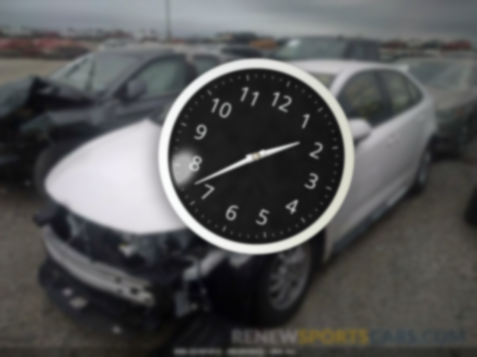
1 h 37 min
